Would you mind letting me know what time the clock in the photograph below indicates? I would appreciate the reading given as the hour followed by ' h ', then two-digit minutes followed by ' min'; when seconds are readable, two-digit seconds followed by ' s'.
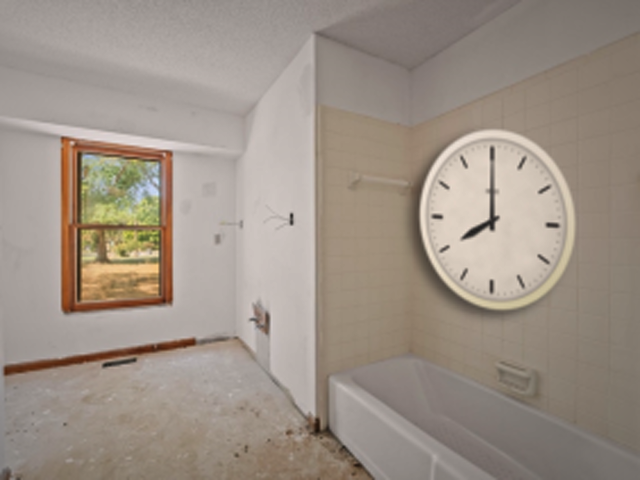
8 h 00 min
